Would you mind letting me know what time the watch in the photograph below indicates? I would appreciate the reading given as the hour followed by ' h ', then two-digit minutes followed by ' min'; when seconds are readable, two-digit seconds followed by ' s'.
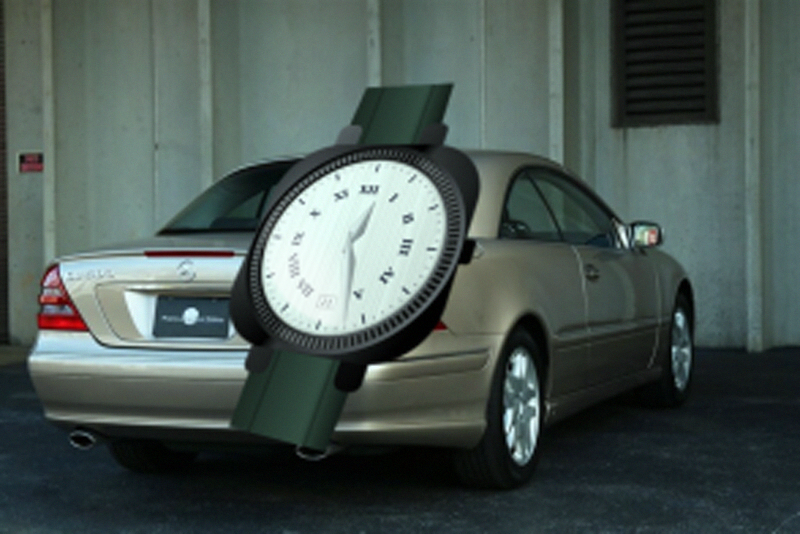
12 h 27 min
